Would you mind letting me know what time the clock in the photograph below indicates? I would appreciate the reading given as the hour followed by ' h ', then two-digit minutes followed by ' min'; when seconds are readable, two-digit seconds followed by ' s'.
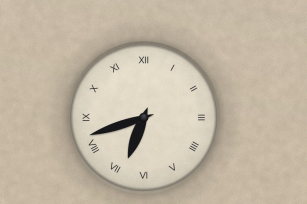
6 h 42 min
